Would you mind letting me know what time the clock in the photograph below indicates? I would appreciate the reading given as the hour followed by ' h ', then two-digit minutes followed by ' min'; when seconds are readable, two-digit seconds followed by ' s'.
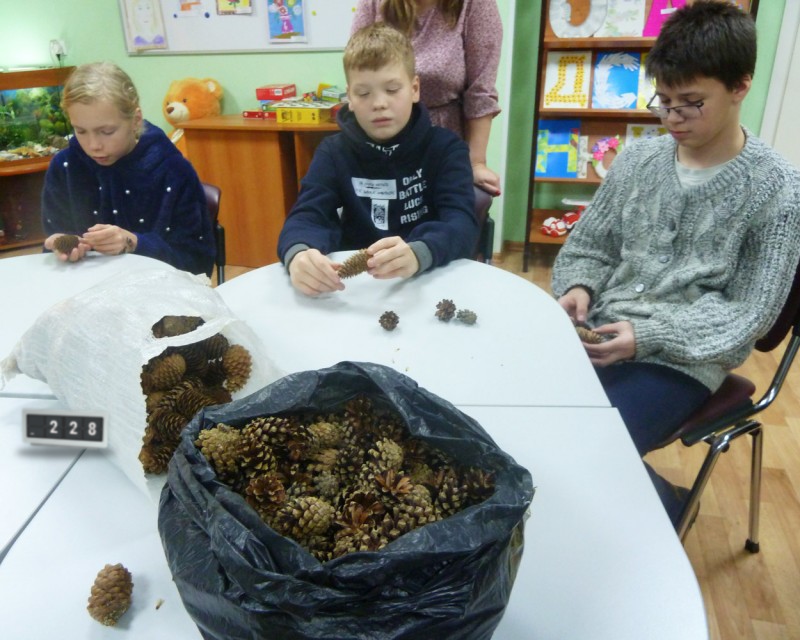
2 h 28 min
